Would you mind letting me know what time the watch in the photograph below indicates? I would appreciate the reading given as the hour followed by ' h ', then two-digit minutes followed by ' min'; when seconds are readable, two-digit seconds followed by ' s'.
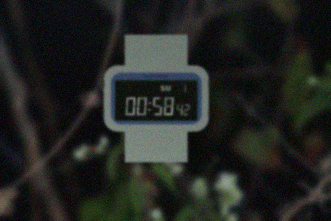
0 h 58 min 42 s
